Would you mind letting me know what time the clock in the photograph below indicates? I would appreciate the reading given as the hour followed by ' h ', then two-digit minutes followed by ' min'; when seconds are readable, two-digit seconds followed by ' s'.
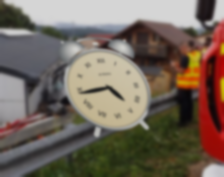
4 h 44 min
